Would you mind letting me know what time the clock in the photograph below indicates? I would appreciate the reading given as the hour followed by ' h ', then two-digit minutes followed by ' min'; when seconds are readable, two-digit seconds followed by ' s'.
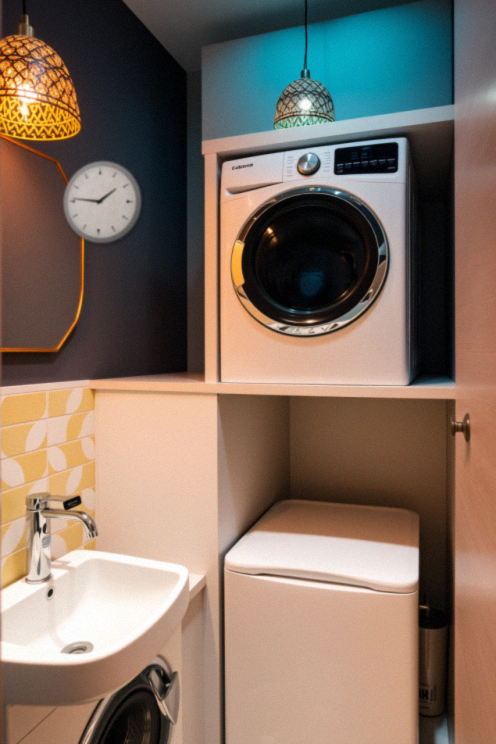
1 h 46 min
